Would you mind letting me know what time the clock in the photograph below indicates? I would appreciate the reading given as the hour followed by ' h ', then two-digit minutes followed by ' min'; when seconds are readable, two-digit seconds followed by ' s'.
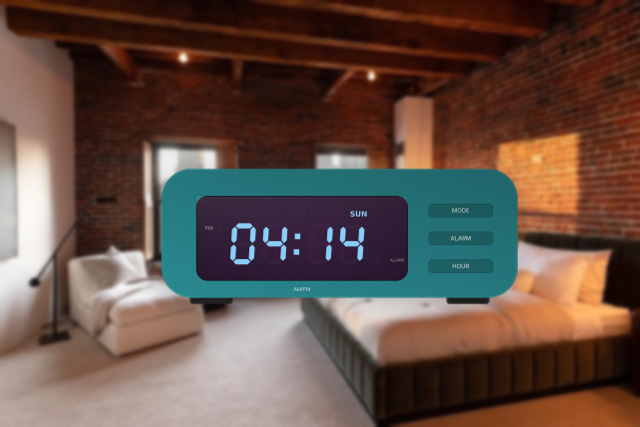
4 h 14 min
